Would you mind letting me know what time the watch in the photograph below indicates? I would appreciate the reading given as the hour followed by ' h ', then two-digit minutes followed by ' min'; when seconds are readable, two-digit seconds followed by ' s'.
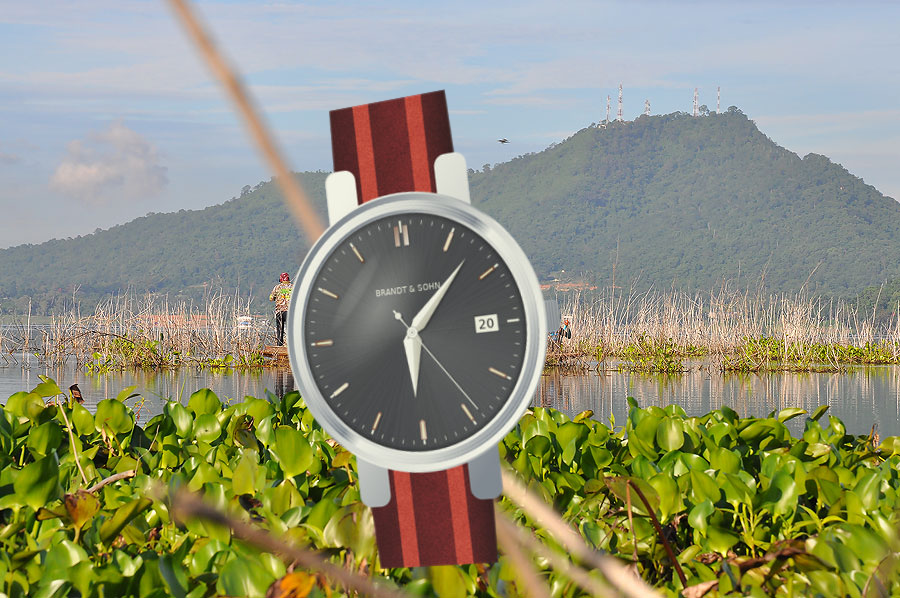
6 h 07 min 24 s
